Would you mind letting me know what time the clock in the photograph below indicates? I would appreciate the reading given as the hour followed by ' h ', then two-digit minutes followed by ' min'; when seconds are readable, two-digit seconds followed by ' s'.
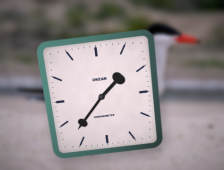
1 h 37 min
